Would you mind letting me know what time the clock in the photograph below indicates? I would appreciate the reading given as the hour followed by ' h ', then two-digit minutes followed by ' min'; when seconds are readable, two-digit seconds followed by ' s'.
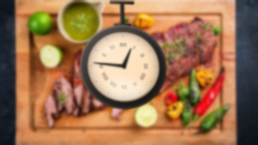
12 h 46 min
